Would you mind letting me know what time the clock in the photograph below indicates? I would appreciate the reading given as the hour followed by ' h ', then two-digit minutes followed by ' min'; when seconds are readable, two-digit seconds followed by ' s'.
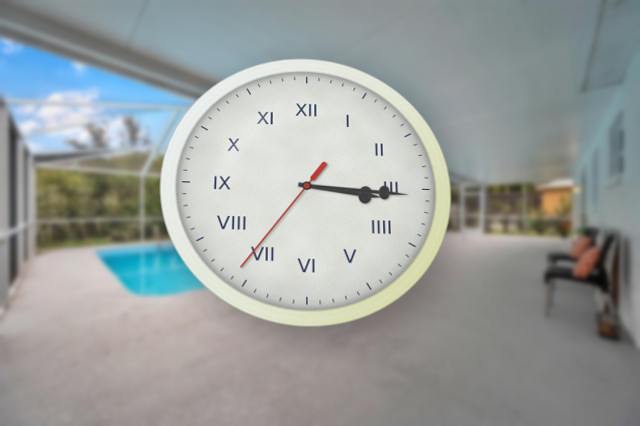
3 h 15 min 36 s
